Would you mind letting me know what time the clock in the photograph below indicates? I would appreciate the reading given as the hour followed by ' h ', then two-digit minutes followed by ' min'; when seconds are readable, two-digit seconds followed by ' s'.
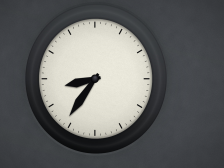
8 h 36 min
